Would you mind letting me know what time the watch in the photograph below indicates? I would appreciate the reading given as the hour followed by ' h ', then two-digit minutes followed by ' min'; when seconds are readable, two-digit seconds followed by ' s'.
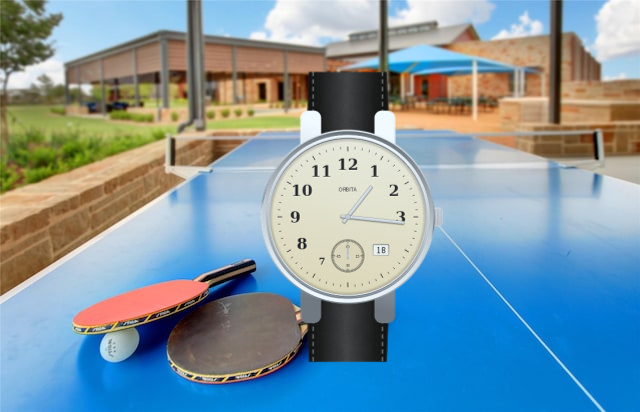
1 h 16 min
